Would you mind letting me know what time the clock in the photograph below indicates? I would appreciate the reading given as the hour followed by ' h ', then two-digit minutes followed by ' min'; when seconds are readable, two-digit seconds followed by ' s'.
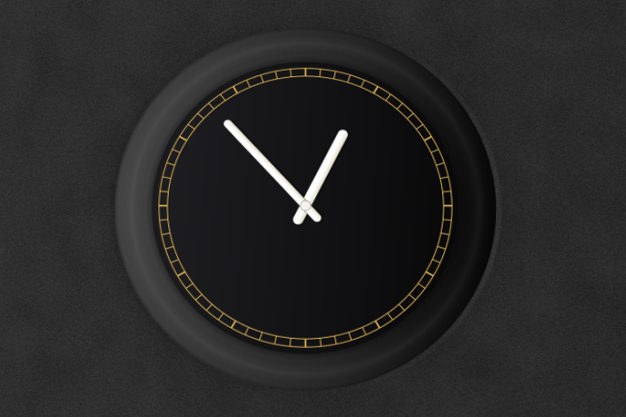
12 h 53 min
